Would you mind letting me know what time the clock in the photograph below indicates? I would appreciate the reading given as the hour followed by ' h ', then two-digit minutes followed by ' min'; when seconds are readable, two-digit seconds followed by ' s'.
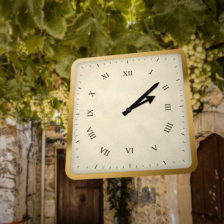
2 h 08 min
